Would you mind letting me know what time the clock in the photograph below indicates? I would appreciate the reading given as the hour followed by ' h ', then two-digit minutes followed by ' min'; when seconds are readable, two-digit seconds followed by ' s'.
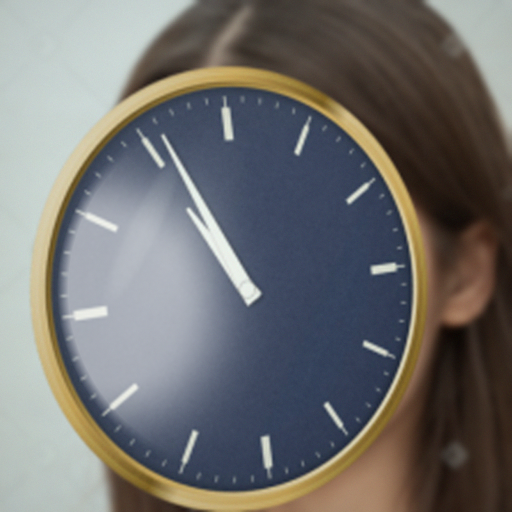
10 h 56 min
